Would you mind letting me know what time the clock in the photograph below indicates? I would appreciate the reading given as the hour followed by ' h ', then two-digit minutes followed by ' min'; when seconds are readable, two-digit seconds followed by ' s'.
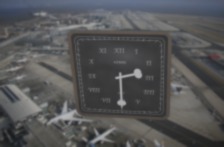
2 h 30 min
